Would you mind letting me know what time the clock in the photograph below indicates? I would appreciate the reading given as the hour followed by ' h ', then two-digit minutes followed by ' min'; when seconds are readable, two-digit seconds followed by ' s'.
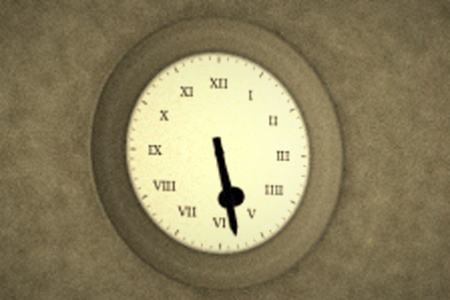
5 h 28 min
